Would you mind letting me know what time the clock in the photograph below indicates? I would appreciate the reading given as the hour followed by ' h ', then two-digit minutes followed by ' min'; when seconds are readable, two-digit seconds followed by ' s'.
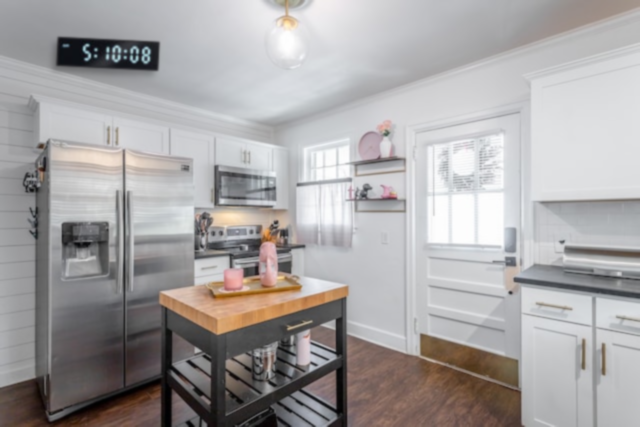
5 h 10 min 08 s
